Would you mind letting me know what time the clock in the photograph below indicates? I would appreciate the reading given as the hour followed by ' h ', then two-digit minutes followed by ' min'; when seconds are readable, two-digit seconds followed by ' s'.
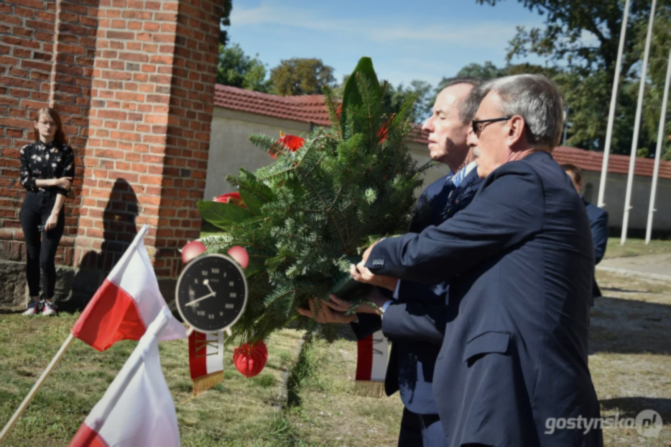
10 h 41 min
